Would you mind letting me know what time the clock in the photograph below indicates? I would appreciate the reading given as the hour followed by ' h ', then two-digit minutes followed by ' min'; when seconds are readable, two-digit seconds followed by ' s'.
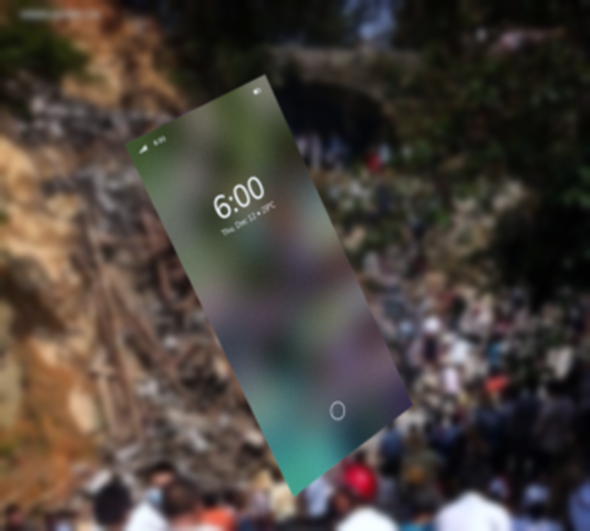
6 h 00 min
